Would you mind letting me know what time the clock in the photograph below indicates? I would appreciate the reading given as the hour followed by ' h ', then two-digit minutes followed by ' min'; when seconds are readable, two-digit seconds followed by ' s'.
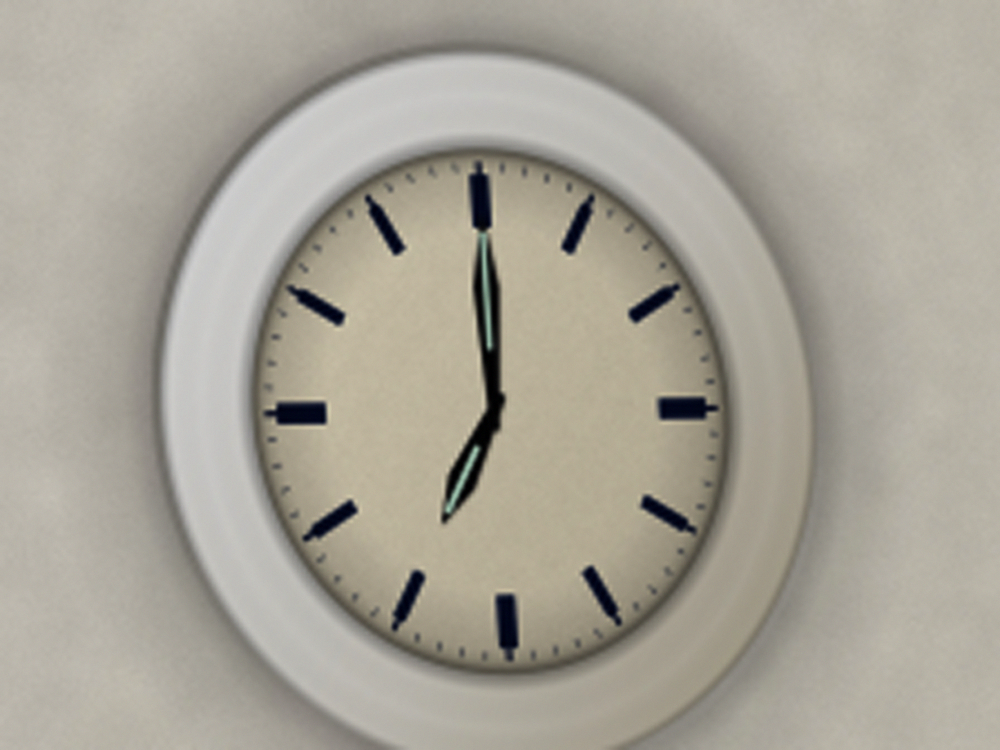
7 h 00 min
